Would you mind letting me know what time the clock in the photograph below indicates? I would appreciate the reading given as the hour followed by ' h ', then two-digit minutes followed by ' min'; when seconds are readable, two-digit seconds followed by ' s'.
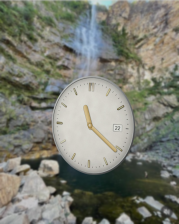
11 h 21 min
